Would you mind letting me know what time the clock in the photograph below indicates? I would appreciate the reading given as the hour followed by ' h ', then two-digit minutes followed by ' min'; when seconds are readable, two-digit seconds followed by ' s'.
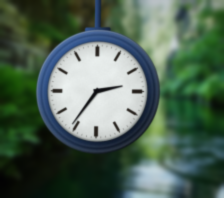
2 h 36 min
